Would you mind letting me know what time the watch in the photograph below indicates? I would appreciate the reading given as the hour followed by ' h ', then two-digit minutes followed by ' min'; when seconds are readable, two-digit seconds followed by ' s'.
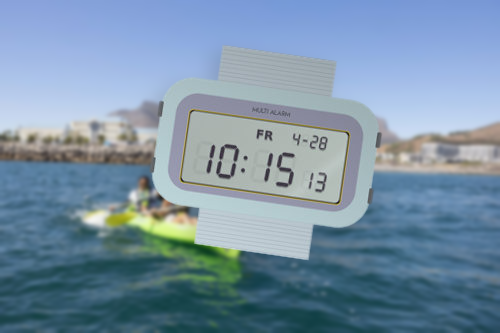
10 h 15 min 13 s
